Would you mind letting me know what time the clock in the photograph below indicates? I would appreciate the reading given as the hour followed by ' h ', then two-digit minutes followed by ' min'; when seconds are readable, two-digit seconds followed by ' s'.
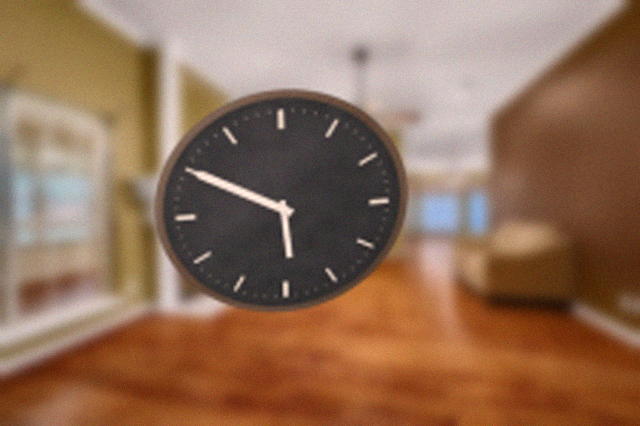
5 h 50 min
